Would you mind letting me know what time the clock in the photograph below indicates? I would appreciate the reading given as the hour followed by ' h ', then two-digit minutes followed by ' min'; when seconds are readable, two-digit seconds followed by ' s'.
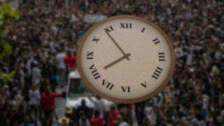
7 h 54 min
